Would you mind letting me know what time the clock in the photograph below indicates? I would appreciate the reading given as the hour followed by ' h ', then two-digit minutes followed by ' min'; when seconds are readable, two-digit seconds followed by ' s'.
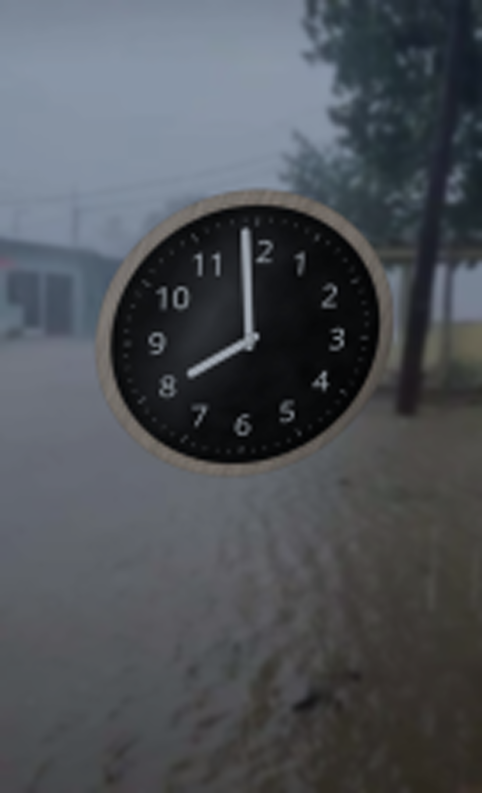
7 h 59 min
